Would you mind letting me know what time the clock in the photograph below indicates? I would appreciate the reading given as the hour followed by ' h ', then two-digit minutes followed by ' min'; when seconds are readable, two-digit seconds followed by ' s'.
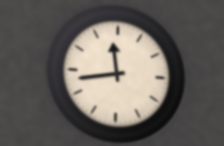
11 h 43 min
